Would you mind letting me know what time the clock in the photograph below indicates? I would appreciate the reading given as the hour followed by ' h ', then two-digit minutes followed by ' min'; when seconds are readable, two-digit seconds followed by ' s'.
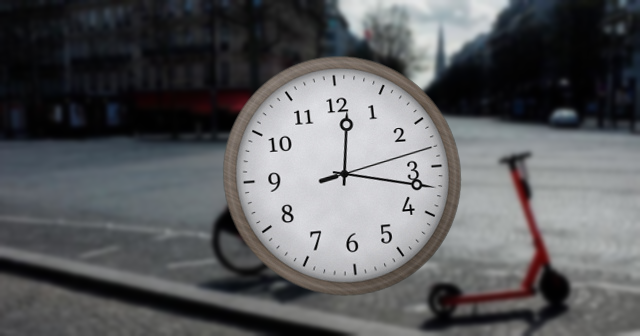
12 h 17 min 13 s
